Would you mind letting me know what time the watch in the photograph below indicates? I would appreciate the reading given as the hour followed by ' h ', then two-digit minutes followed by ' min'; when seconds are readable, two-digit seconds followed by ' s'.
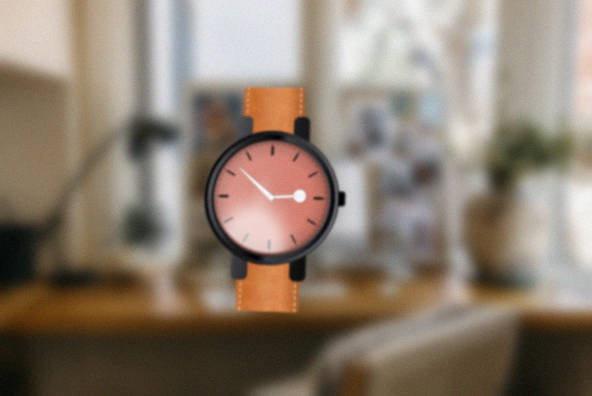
2 h 52 min
